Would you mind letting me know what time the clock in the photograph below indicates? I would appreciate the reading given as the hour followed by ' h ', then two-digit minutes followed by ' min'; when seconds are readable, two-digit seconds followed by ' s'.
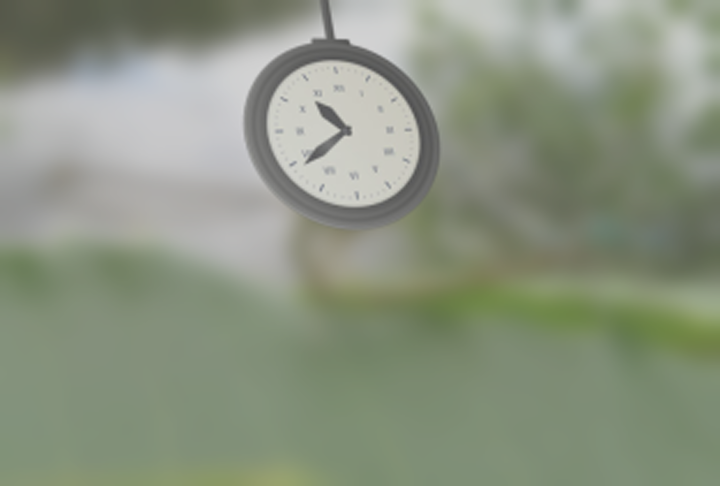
10 h 39 min
